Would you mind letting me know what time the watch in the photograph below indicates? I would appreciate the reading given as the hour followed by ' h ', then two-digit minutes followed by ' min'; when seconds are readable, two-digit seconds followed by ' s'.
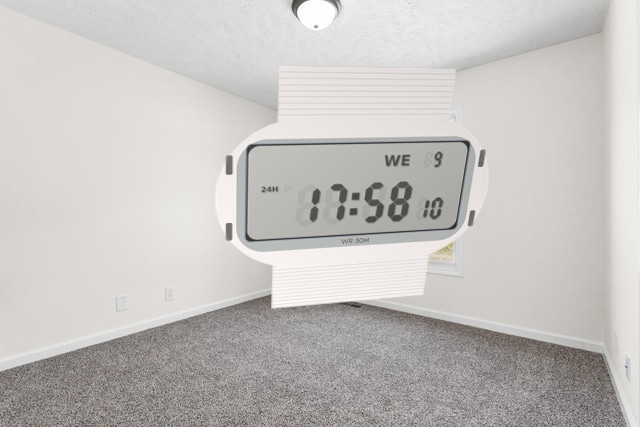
17 h 58 min 10 s
